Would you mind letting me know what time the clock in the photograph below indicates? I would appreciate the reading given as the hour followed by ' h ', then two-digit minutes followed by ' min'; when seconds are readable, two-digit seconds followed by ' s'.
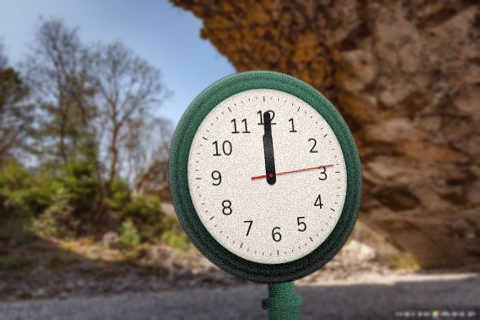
12 h 00 min 14 s
